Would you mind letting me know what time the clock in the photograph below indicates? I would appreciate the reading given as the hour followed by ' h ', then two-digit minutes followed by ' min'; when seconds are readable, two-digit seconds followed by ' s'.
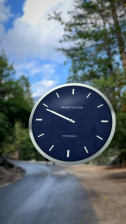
9 h 49 min
